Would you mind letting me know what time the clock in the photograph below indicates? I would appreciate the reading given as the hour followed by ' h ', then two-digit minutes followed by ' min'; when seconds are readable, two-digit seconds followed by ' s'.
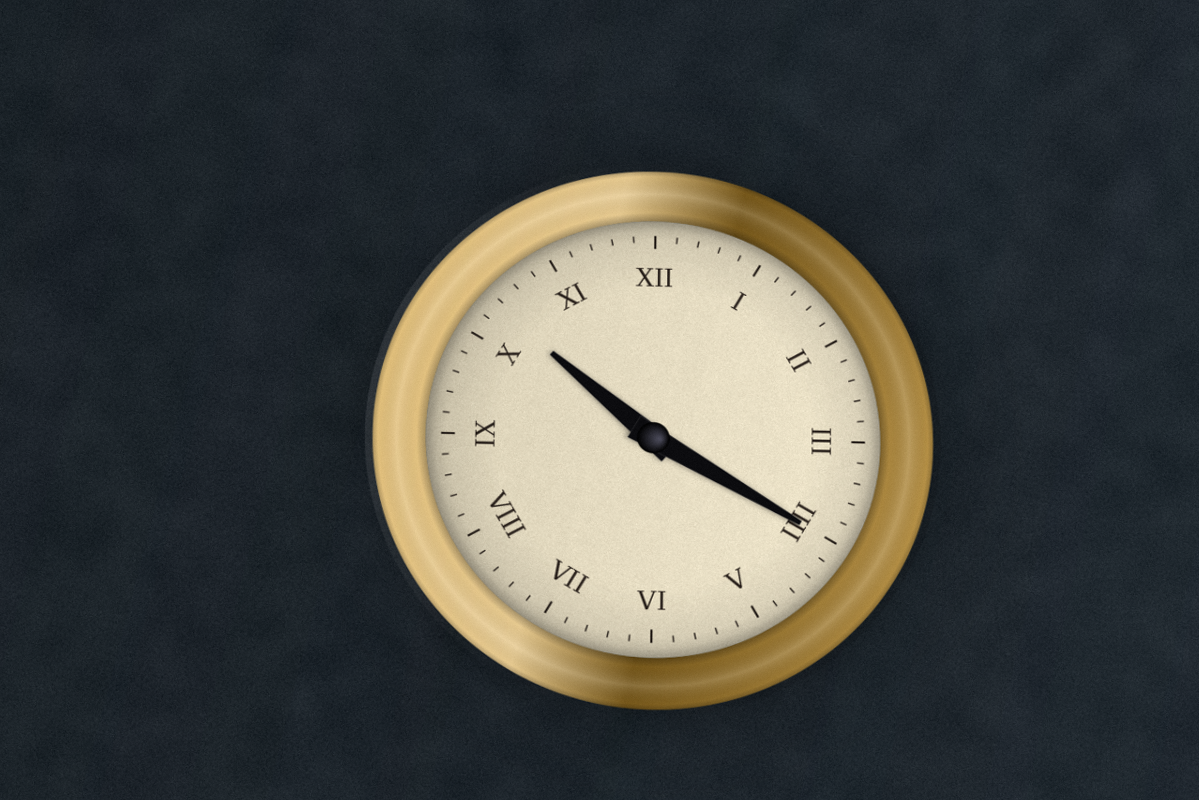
10 h 20 min
